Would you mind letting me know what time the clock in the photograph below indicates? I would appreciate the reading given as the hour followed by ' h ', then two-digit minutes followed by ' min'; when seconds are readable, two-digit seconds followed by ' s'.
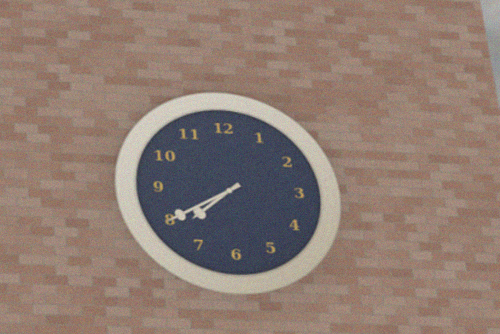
7 h 40 min
